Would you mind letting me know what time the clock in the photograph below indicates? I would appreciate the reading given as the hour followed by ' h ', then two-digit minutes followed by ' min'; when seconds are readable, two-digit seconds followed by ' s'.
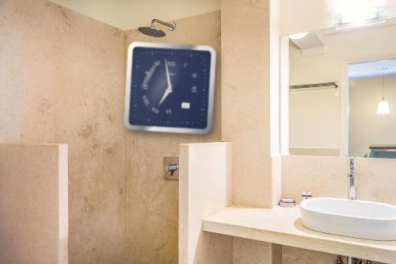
6 h 58 min
